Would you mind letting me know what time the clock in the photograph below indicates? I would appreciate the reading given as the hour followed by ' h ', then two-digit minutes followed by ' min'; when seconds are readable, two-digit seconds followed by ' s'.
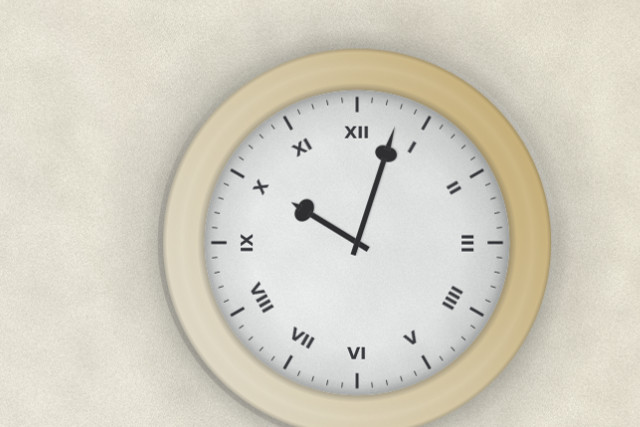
10 h 03 min
